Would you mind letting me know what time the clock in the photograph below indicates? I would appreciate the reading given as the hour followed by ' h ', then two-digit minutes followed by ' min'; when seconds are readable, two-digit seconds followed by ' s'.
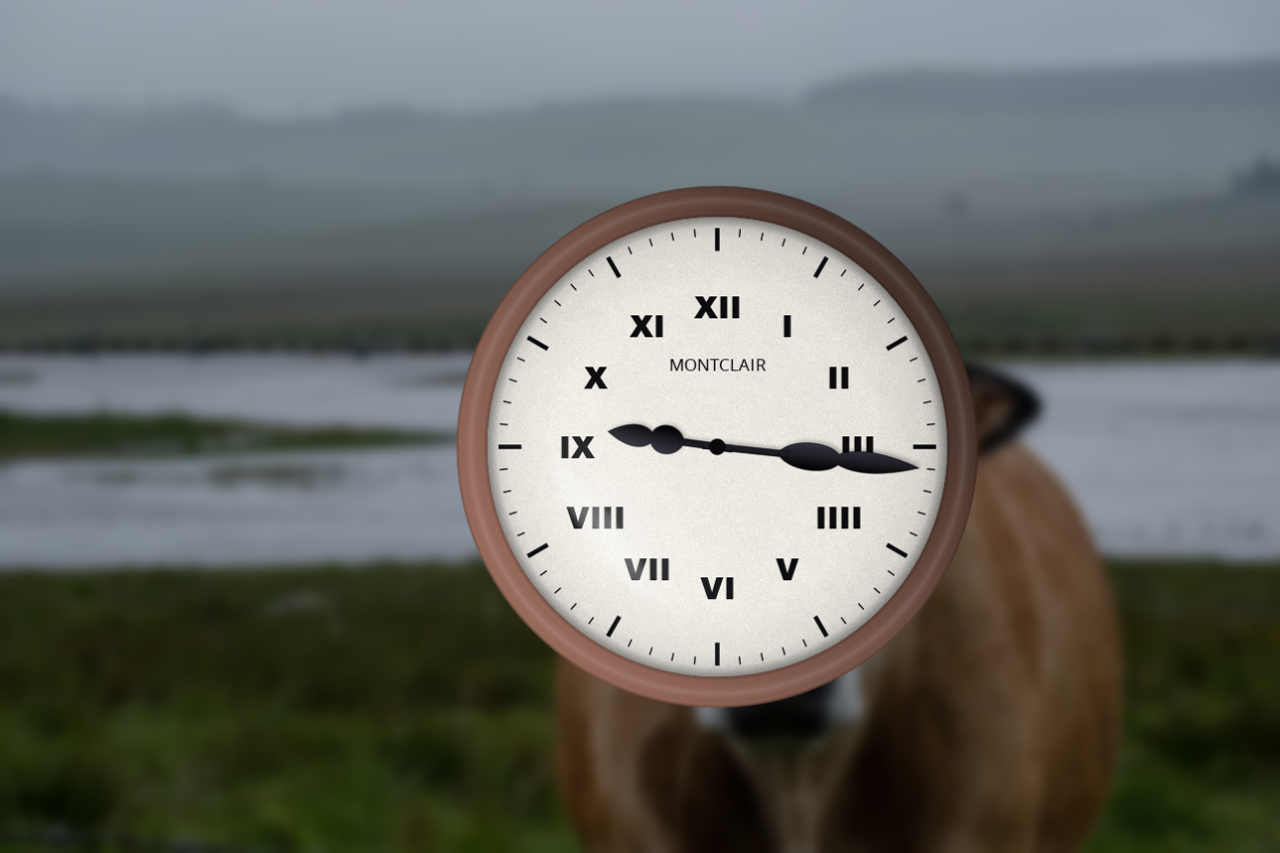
9 h 16 min
